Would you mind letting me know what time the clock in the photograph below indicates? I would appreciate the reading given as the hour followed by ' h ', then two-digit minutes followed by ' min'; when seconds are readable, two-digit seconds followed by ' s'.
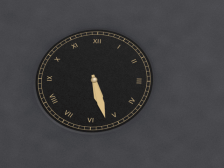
5 h 27 min
